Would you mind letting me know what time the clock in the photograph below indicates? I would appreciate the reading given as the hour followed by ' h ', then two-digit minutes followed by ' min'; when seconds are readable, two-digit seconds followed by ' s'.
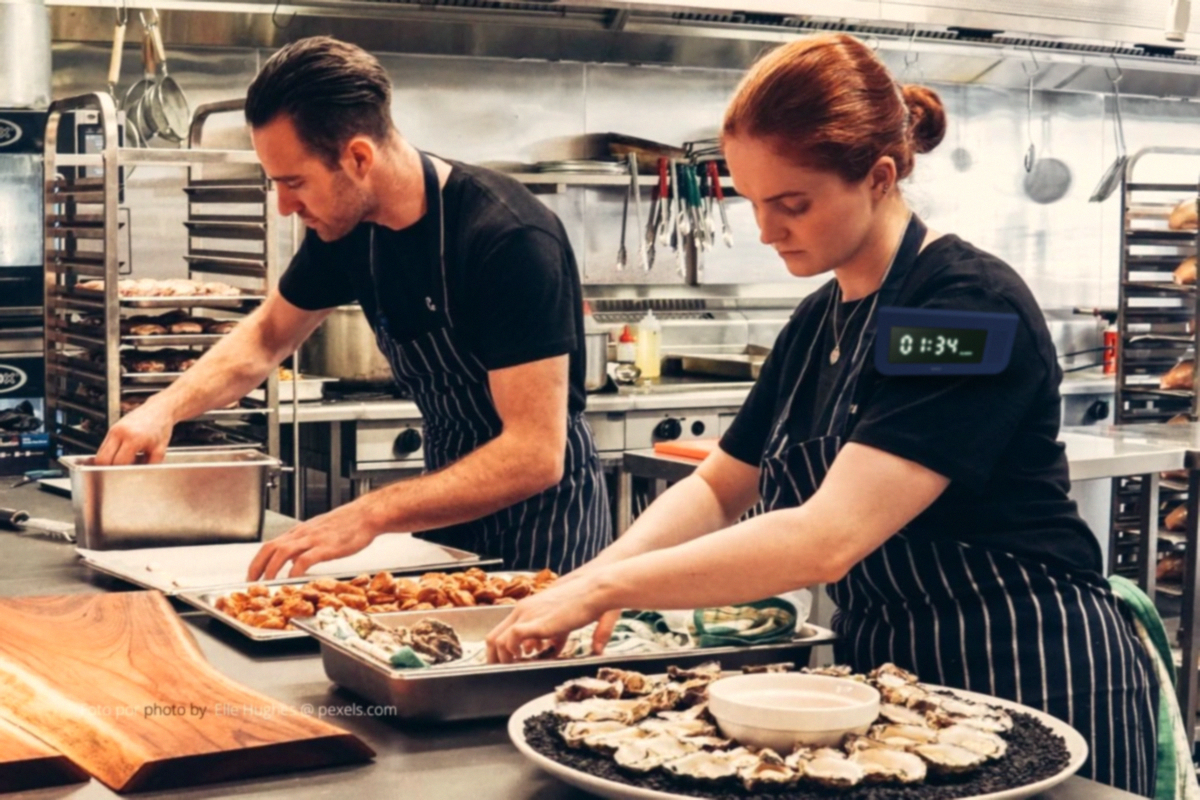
1 h 34 min
